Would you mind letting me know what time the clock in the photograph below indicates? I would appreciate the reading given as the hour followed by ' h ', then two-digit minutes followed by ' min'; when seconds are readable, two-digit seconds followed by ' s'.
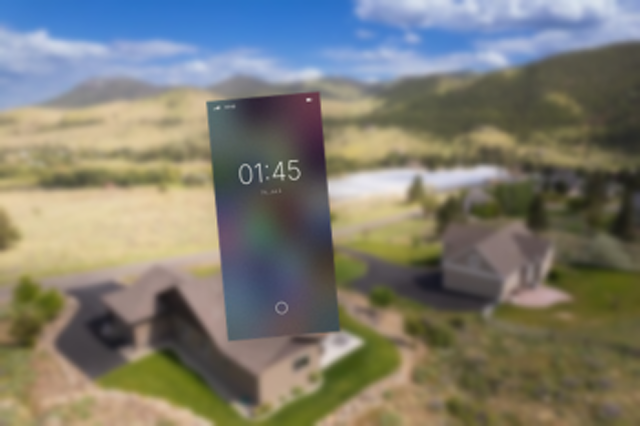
1 h 45 min
